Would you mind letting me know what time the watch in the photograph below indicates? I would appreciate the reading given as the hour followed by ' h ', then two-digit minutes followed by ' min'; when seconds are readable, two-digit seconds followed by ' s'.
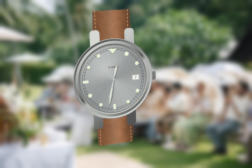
12 h 32 min
